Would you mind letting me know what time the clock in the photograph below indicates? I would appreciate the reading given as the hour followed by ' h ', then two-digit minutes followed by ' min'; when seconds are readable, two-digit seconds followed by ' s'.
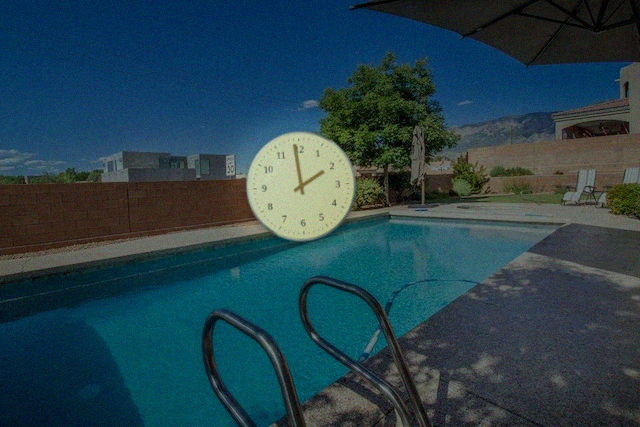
1 h 59 min
